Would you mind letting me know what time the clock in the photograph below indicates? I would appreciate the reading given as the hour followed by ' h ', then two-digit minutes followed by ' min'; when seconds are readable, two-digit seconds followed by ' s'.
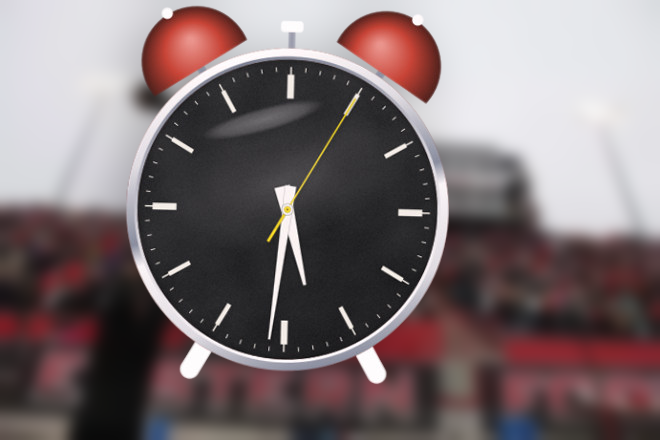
5 h 31 min 05 s
